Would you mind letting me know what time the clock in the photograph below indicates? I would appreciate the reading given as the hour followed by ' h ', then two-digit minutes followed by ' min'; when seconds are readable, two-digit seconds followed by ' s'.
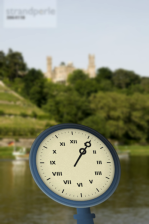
1 h 06 min
